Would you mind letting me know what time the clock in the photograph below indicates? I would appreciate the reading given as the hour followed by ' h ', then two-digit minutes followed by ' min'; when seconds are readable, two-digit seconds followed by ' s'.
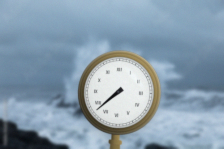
7 h 38 min
